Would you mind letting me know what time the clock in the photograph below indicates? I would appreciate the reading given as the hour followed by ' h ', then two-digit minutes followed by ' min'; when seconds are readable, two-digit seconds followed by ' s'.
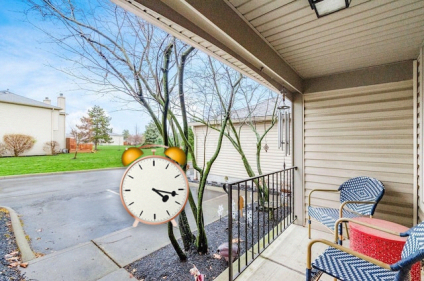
4 h 17 min
